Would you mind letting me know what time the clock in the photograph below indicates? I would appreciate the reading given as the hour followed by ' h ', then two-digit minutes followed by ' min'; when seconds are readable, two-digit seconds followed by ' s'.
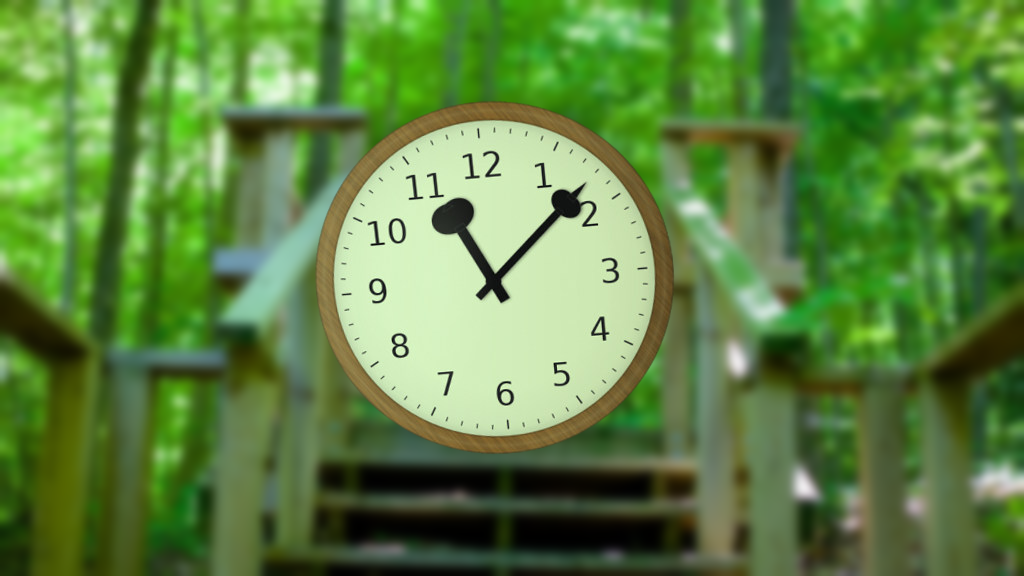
11 h 08 min
